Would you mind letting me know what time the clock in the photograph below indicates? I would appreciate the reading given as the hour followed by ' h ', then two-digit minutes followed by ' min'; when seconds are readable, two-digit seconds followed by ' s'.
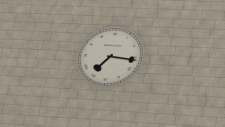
7 h 16 min
